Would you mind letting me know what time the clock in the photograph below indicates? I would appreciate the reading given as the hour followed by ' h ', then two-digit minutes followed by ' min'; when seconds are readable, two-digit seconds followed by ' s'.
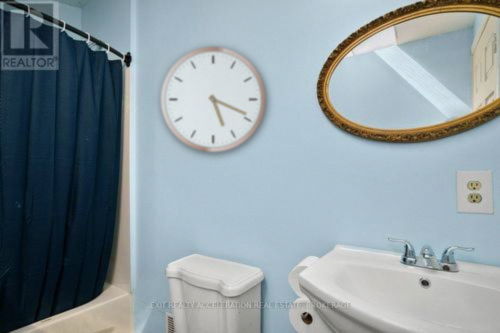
5 h 19 min
